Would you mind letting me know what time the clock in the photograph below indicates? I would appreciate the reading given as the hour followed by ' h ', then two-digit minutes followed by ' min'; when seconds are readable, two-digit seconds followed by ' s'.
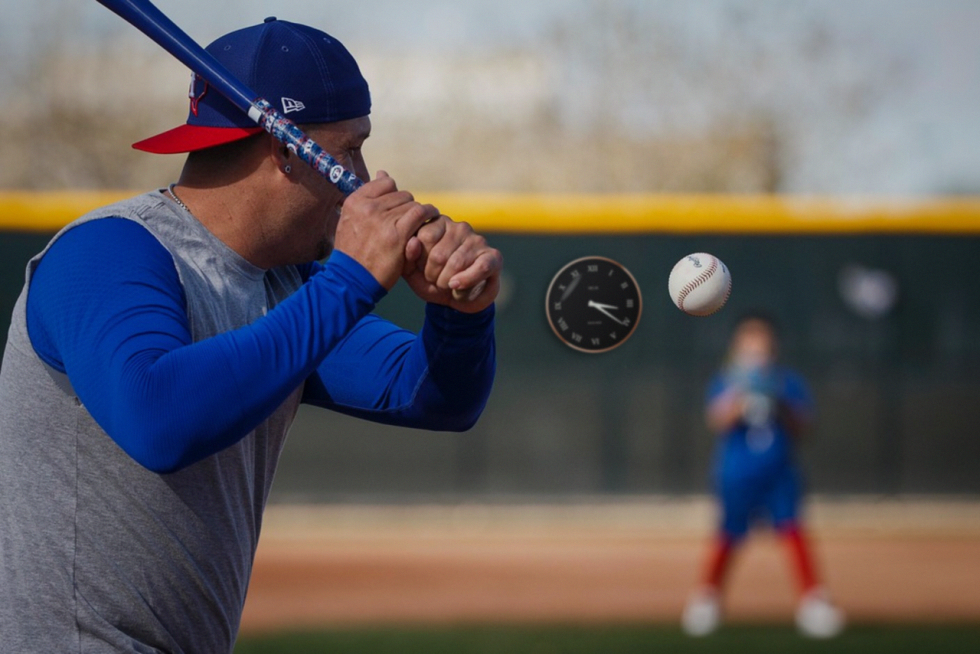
3 h 21 min
